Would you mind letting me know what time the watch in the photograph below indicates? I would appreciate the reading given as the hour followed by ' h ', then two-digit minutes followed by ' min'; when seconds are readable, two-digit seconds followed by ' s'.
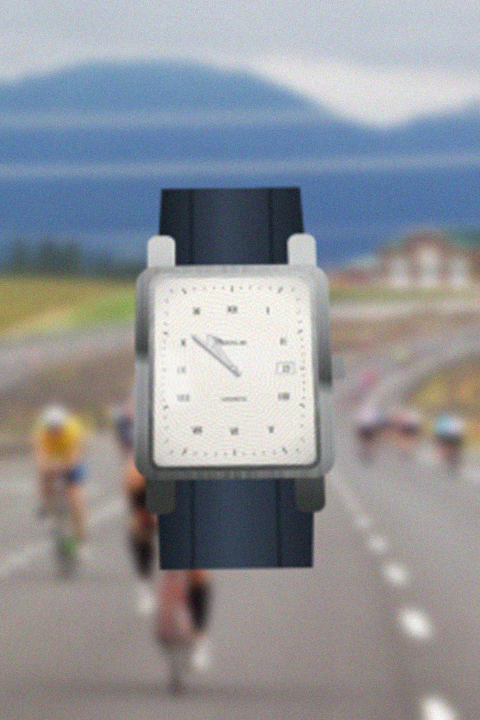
10 h 52 min
